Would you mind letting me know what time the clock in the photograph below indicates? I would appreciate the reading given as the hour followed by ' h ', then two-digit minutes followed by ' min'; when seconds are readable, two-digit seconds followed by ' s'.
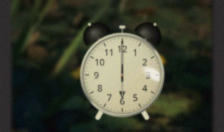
6 h 00 min
